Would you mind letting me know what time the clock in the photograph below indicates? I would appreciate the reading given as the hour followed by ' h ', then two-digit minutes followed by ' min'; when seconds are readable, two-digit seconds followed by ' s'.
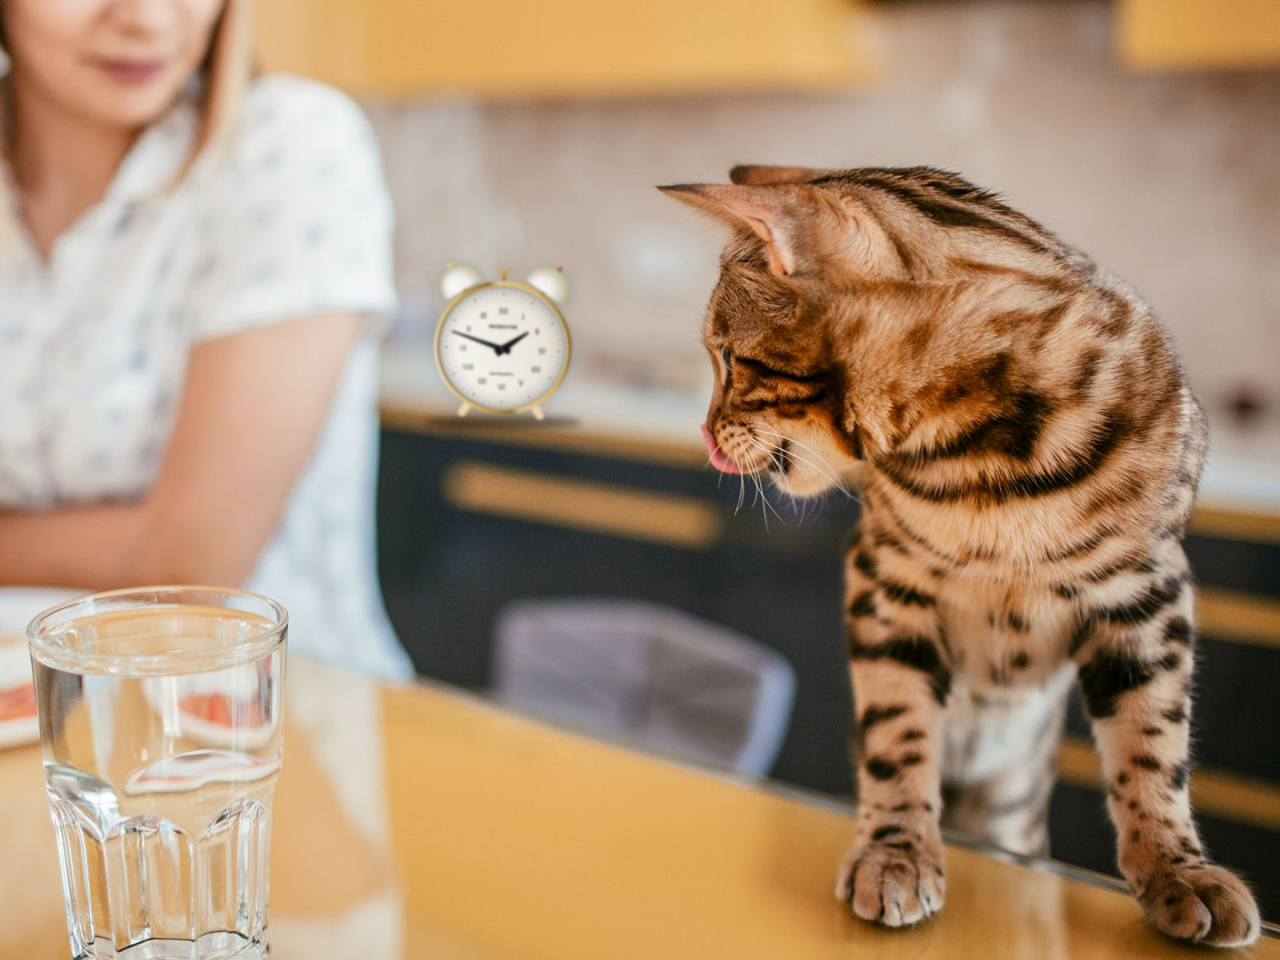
1 h 48 min
